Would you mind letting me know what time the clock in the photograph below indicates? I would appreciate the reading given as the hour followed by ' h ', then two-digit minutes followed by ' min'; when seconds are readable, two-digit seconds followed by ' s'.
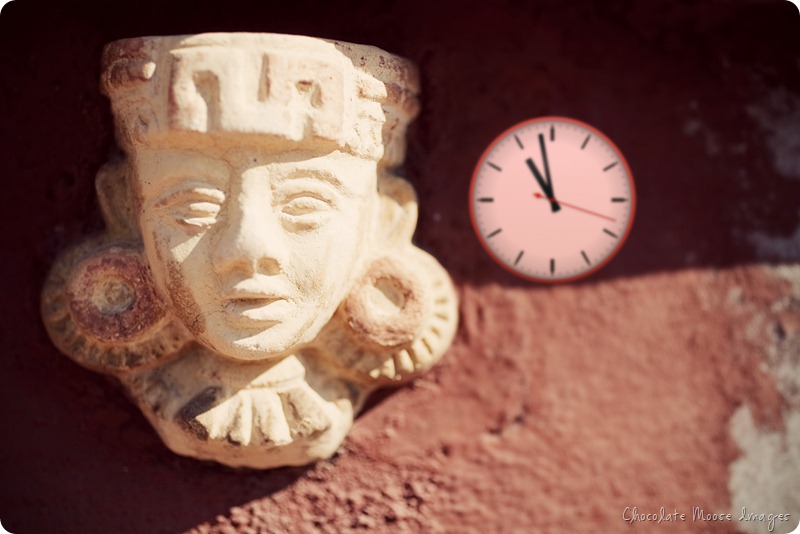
10 h 58 min 18 s
